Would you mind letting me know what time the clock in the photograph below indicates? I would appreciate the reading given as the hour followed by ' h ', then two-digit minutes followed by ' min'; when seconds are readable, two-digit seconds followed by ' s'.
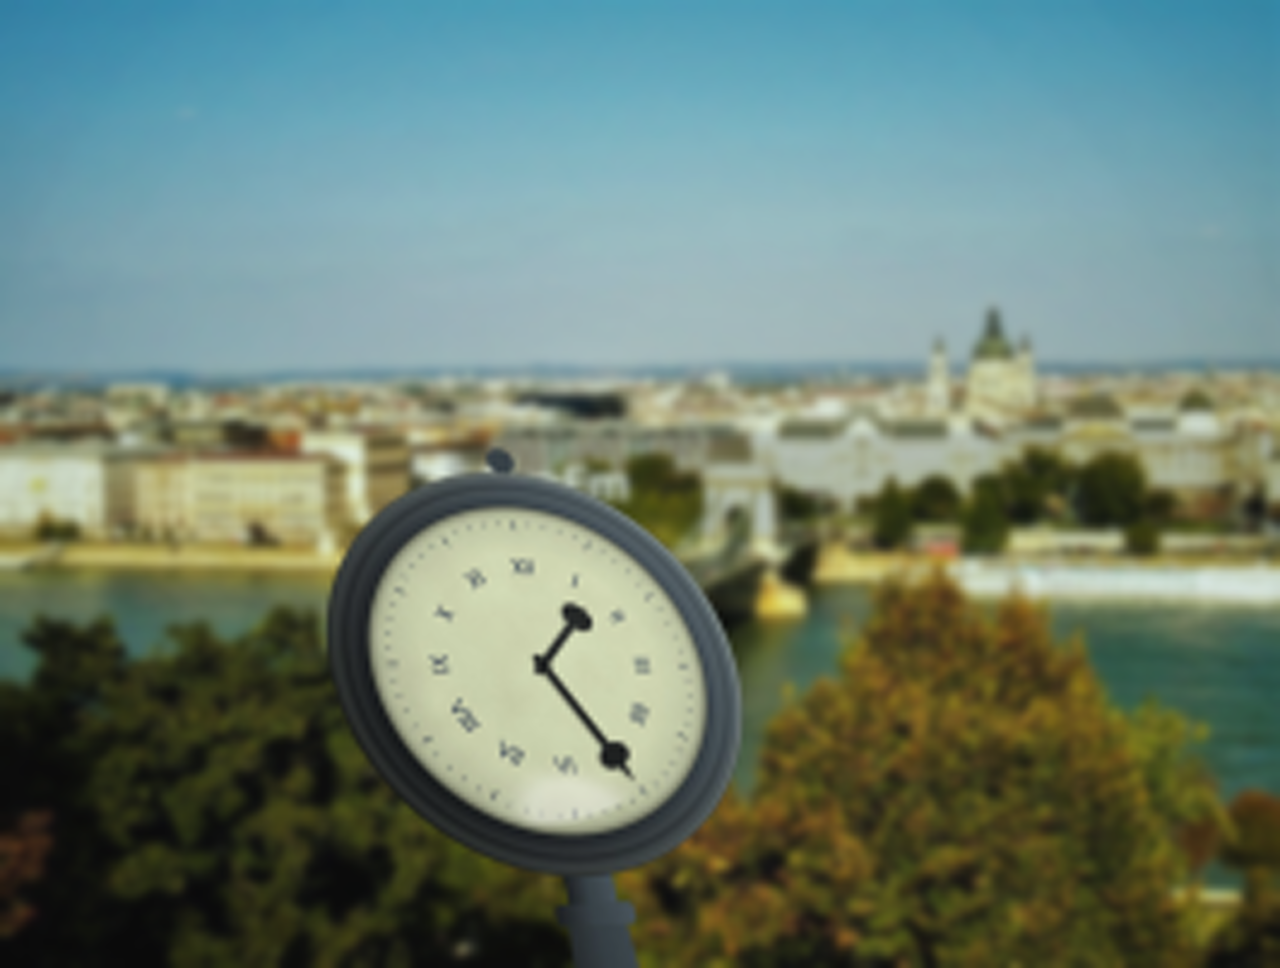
1 h 25 min
